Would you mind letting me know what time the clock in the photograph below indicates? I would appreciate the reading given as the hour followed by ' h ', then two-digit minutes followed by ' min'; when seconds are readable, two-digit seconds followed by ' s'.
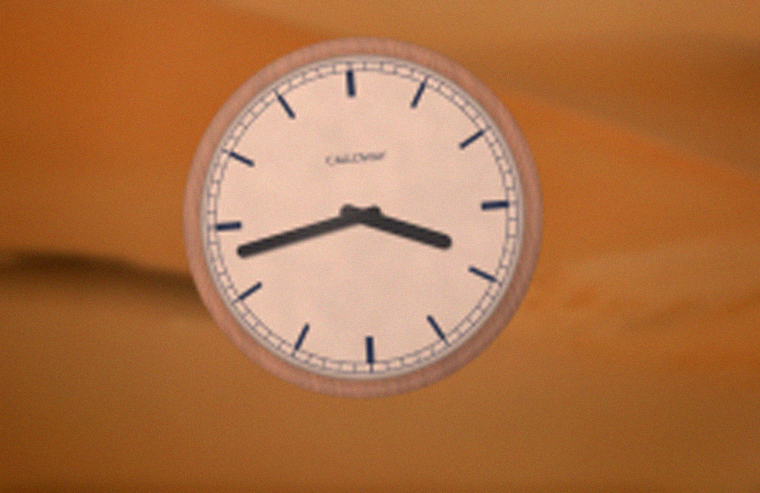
3 h 43 min
